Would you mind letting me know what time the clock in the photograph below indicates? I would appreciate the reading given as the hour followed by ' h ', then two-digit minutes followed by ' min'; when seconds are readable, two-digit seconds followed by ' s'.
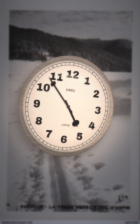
4 h 53 min
